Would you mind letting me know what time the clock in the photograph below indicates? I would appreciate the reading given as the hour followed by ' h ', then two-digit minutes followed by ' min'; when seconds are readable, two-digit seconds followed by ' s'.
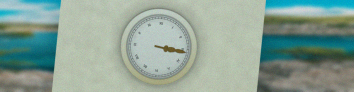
3 h 16 min
